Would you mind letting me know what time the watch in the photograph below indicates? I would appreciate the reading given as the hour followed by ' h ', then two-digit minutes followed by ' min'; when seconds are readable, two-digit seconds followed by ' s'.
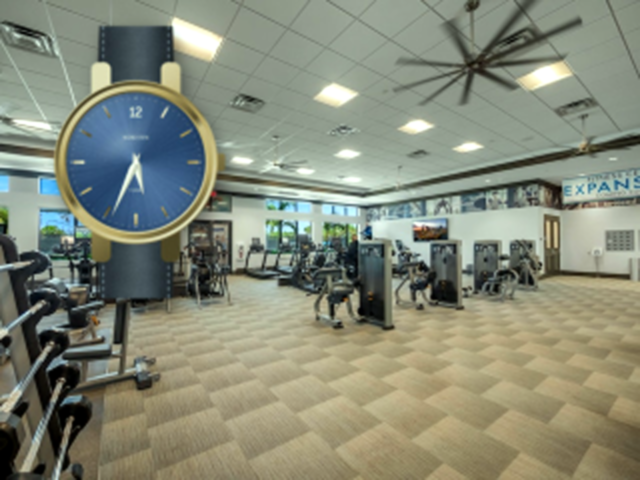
5 h 34 min
